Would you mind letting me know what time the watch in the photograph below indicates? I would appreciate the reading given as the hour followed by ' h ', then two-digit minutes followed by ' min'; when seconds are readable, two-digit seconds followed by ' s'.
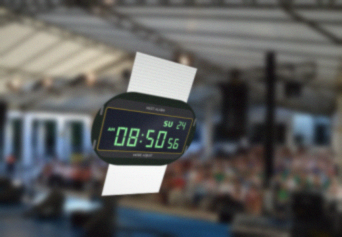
8 h 50 min 56 s
